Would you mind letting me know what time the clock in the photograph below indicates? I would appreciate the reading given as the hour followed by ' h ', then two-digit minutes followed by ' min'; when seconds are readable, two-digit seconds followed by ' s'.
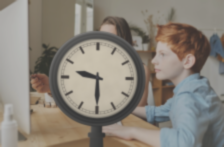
9 h 30 min
